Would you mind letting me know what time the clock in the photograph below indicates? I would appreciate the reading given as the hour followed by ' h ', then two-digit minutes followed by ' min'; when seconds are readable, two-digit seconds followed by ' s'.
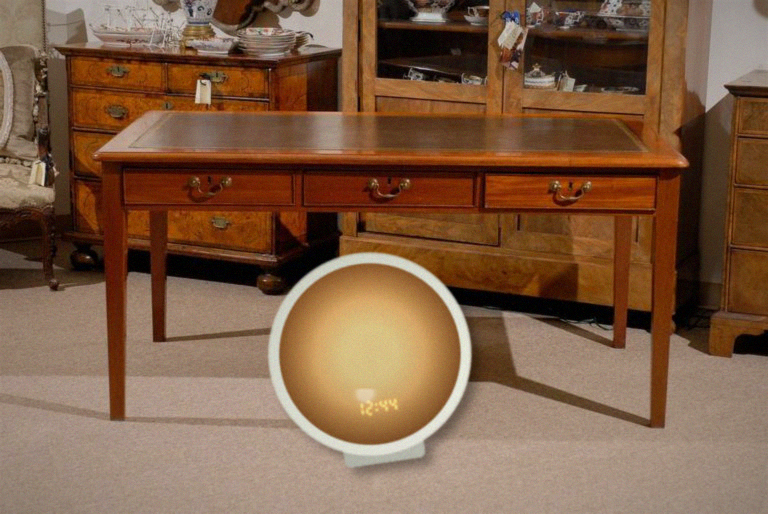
12 h 44 min
